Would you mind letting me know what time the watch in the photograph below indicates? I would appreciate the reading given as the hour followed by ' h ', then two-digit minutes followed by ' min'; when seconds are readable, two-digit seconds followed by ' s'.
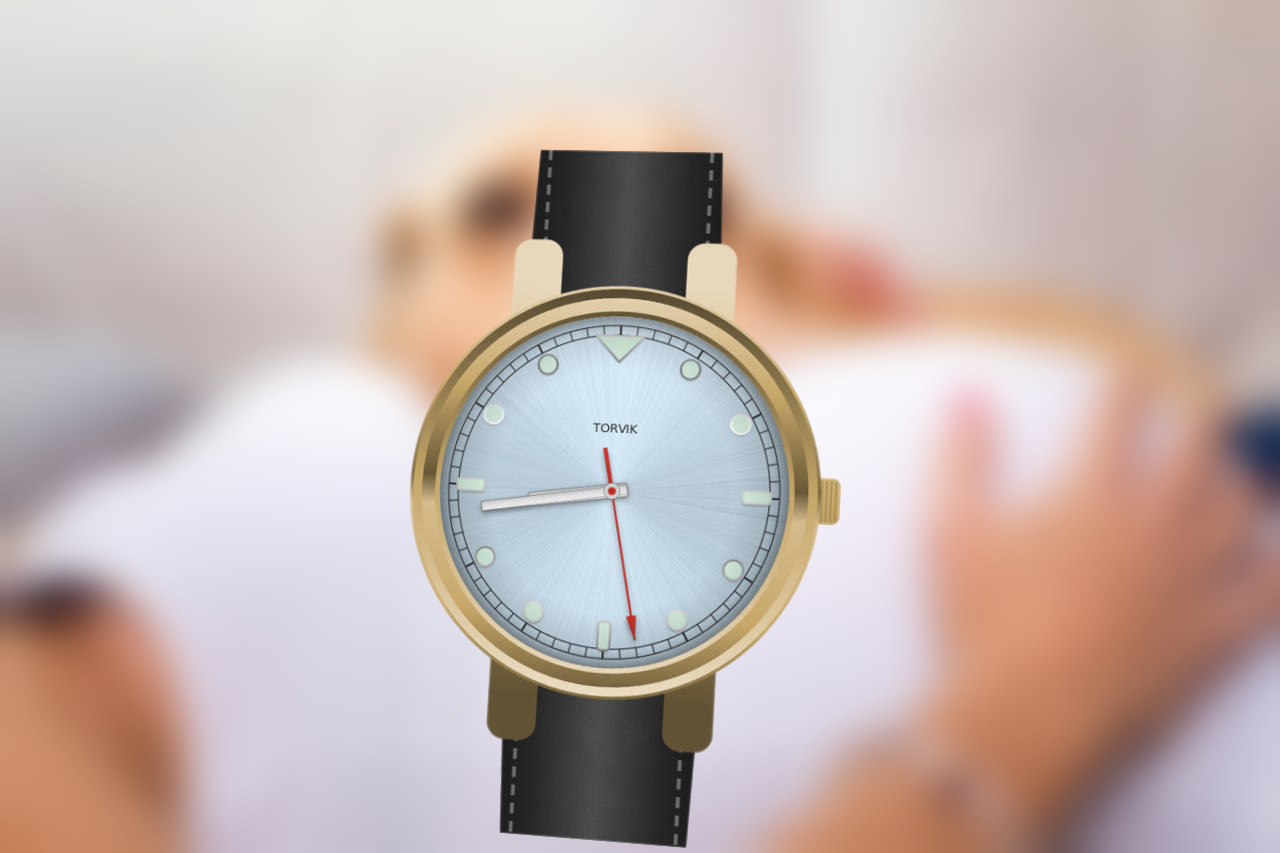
8 h 43 min 28 s
